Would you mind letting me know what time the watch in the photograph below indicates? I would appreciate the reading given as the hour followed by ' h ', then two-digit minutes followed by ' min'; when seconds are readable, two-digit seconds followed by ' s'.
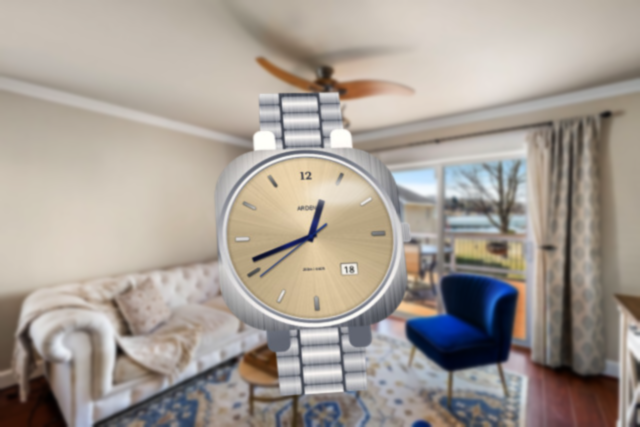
12 h 41 min 39 s
